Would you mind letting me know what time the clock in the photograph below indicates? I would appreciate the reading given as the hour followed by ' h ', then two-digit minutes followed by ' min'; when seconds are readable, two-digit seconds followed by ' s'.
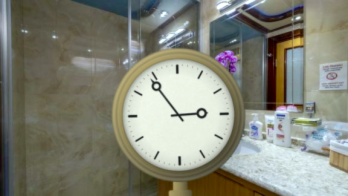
2 h 54 min
